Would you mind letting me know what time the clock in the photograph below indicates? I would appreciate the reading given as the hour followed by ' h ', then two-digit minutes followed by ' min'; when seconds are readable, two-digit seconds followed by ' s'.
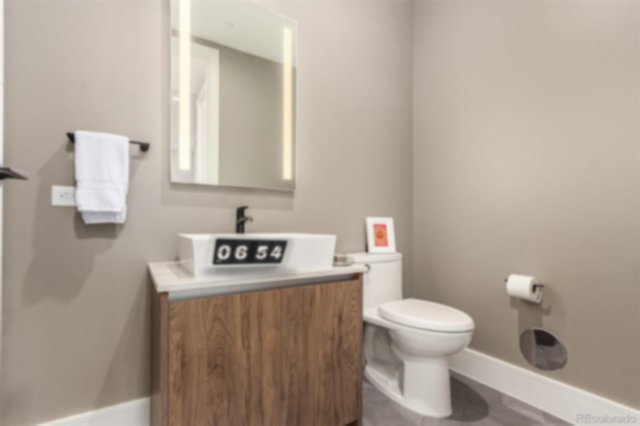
6 h 54 min
